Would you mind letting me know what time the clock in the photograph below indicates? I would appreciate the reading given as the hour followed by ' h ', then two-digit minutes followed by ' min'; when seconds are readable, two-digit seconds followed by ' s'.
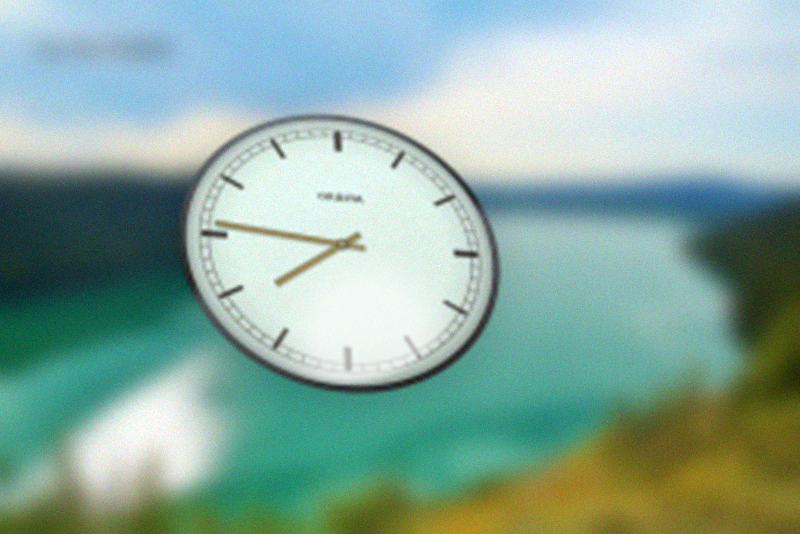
7 h 46 min
